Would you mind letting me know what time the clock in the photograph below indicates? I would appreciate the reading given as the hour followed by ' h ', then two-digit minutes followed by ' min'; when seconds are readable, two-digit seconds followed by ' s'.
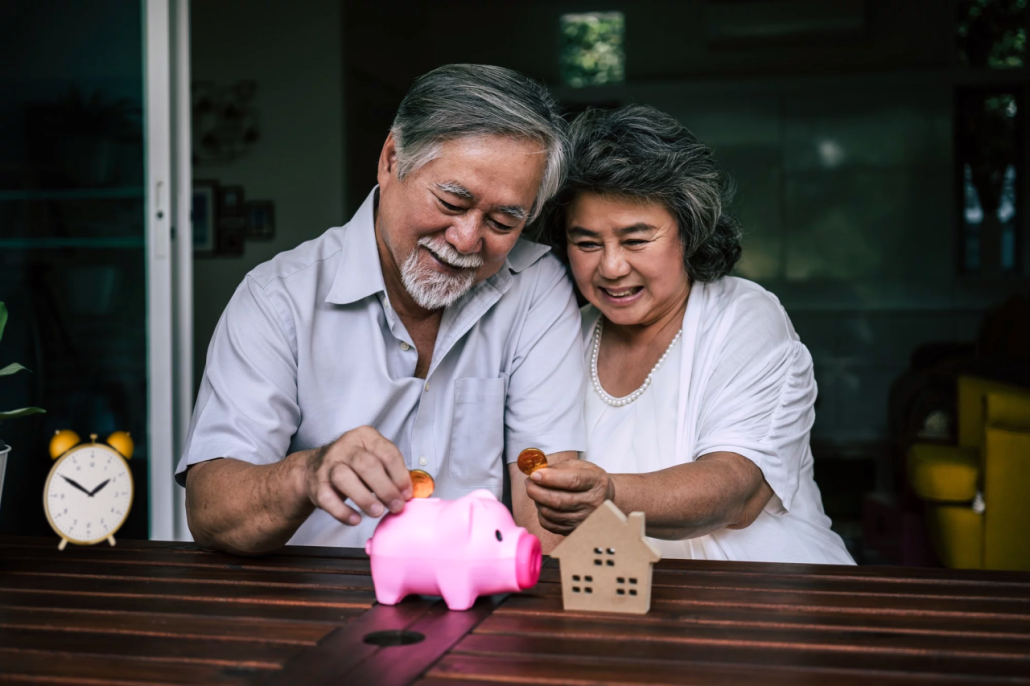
1 h 50 min
